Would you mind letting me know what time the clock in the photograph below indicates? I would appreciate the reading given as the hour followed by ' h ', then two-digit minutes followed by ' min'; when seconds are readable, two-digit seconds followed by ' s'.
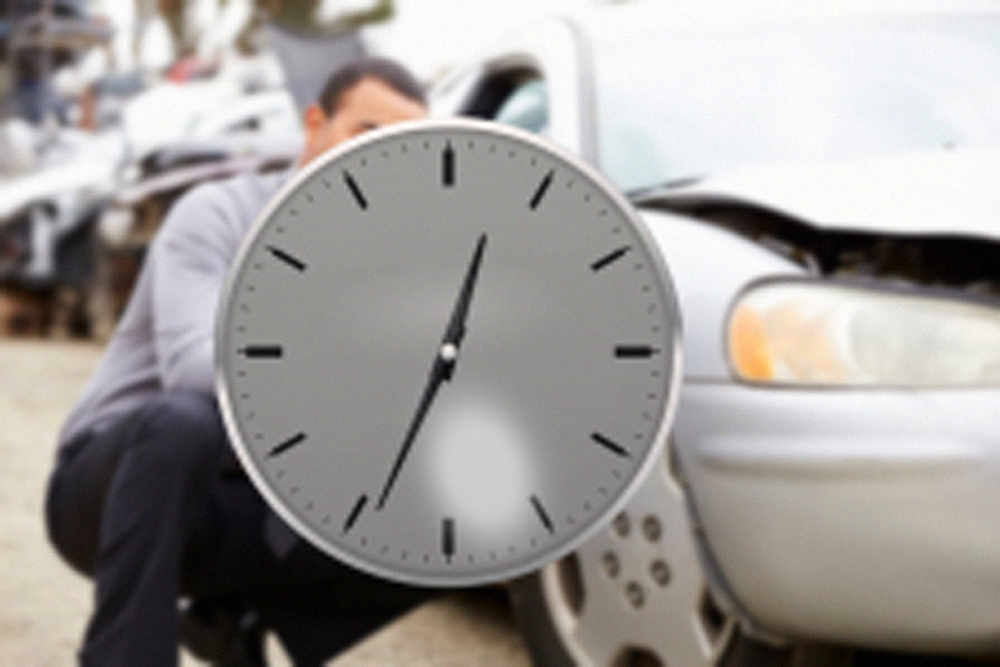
12 h 34 min
